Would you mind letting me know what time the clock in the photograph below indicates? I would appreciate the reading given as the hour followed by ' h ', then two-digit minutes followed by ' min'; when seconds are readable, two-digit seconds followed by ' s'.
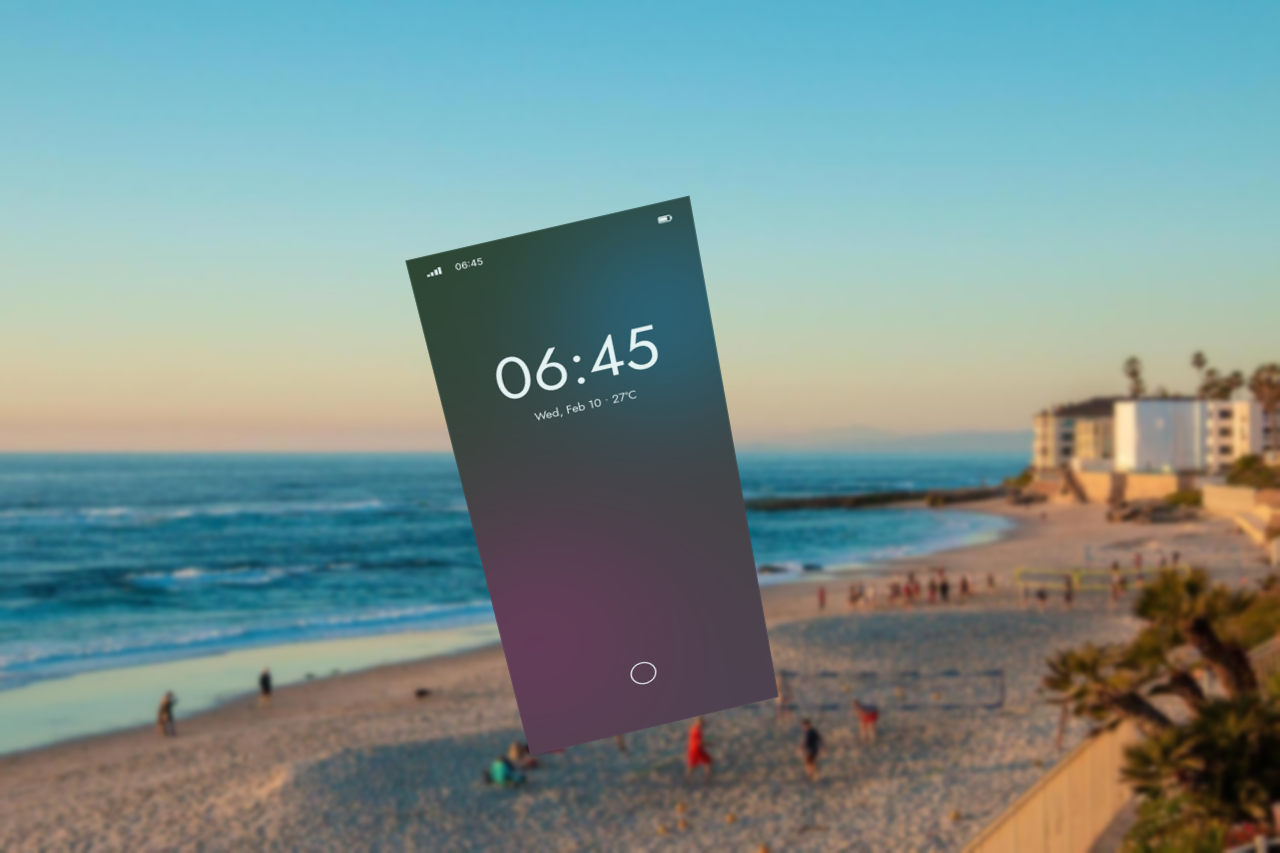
6 h 45 min
